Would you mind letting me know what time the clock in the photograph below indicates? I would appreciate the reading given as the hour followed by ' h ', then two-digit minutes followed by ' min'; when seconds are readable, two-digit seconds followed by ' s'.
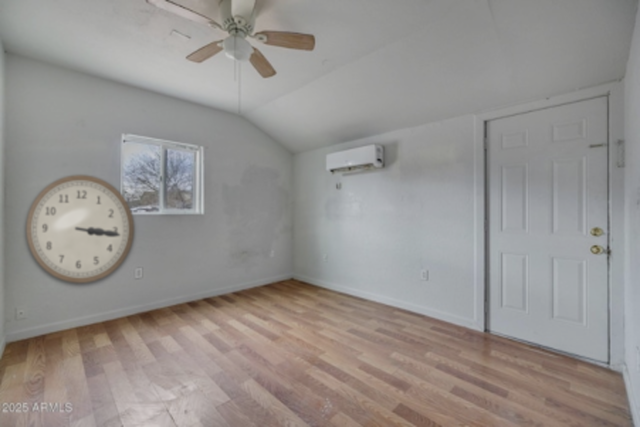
3 h 16 min
